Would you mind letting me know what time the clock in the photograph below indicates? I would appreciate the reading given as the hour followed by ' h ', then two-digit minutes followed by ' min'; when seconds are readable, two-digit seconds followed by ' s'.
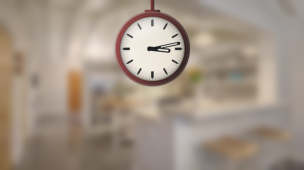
3 h 13 min
